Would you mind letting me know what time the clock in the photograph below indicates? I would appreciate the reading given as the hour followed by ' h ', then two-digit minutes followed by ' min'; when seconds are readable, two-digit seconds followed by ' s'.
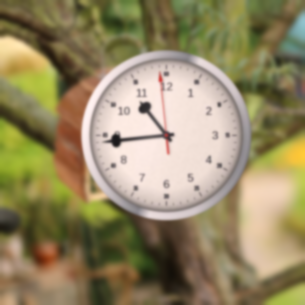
10 h 43 min 59 s
